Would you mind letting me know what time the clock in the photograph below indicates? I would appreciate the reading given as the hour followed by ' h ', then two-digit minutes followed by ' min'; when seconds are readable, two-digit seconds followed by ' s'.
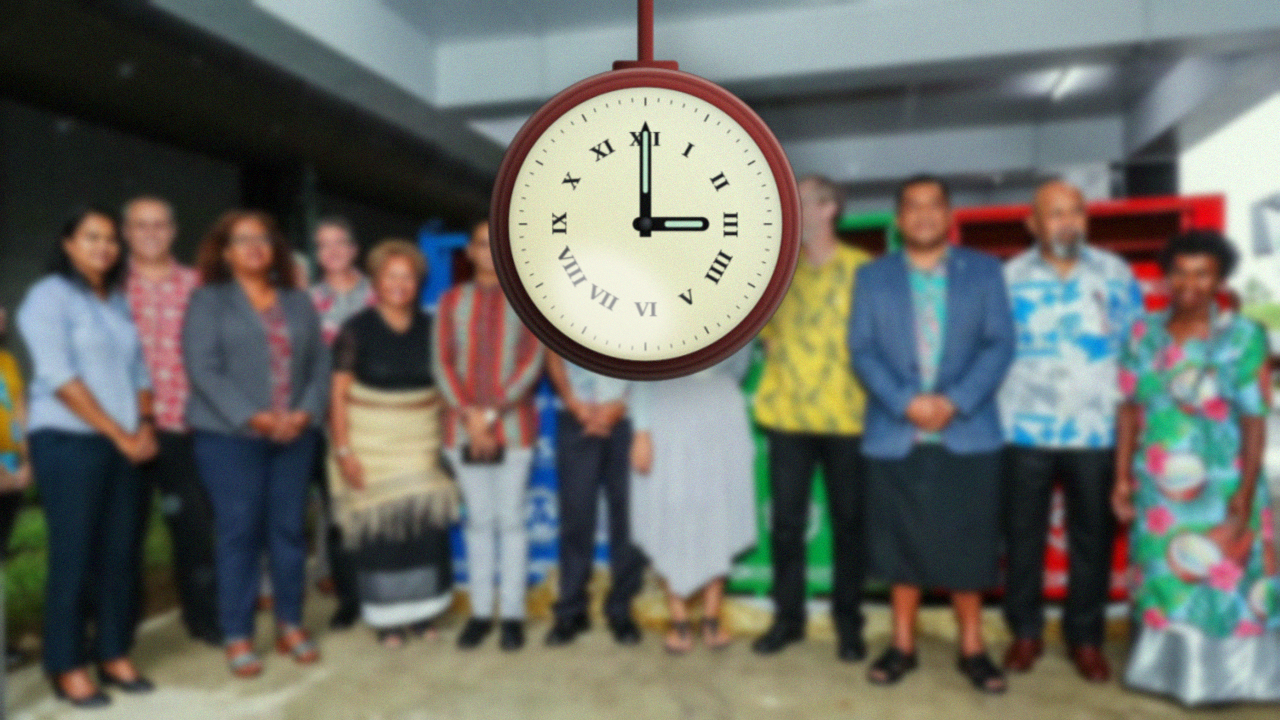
3 h 00 min
